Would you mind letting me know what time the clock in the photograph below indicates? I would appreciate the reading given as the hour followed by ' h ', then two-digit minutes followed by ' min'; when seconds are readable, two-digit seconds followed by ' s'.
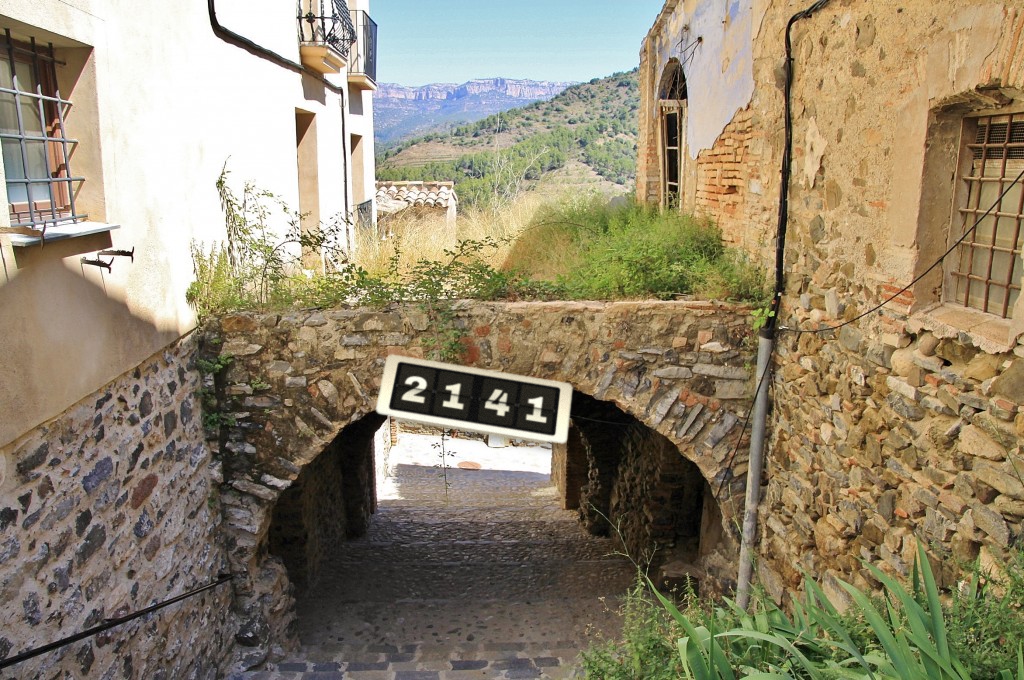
21 h 41 min
